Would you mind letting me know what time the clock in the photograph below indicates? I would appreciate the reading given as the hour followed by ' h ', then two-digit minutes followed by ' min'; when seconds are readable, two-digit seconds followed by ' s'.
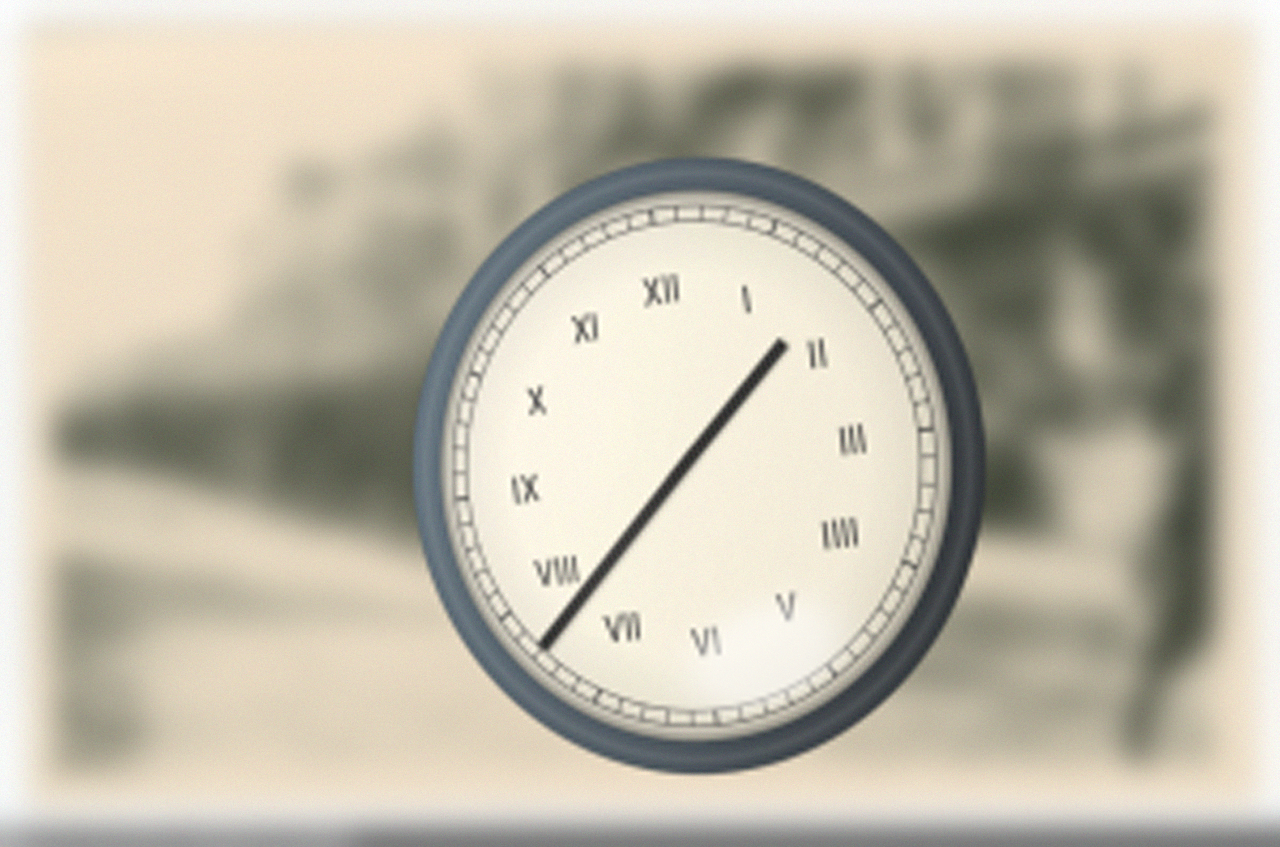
1 h 38 min
